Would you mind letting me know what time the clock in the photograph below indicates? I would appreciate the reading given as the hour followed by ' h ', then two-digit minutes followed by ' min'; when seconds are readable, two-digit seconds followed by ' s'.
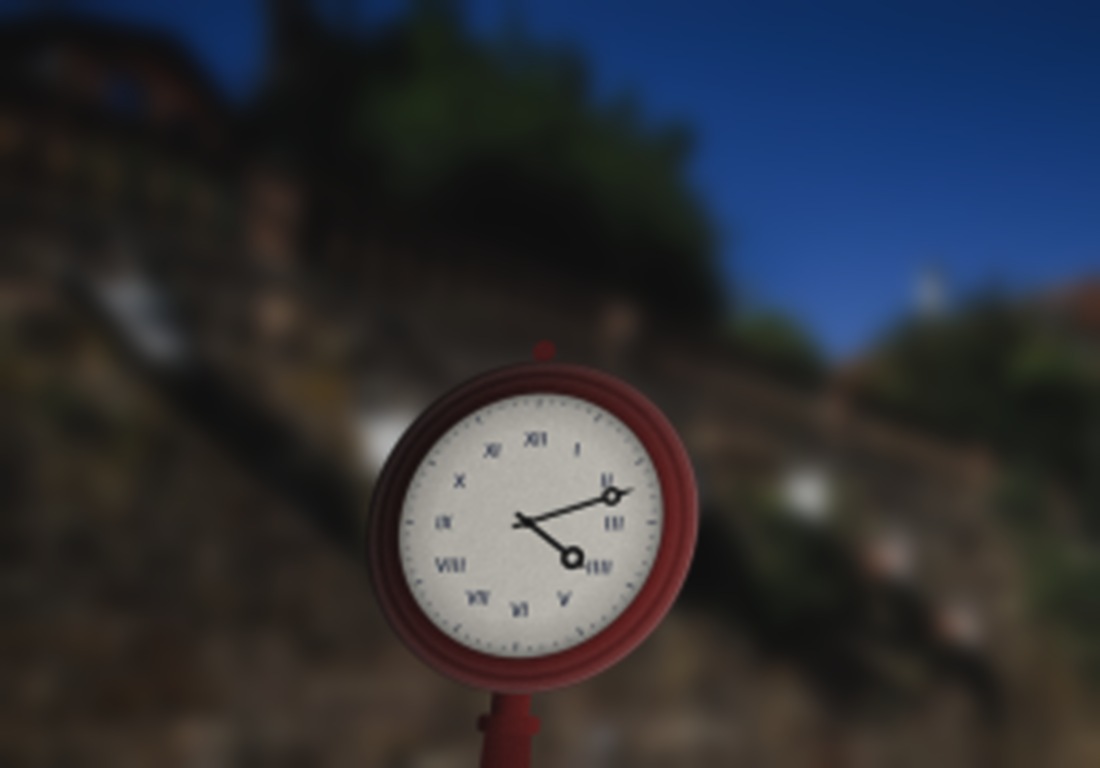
4 h 12 min
